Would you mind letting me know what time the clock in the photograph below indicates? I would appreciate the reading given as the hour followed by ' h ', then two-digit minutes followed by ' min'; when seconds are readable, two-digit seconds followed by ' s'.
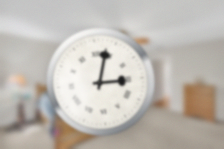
3 h 03 min
